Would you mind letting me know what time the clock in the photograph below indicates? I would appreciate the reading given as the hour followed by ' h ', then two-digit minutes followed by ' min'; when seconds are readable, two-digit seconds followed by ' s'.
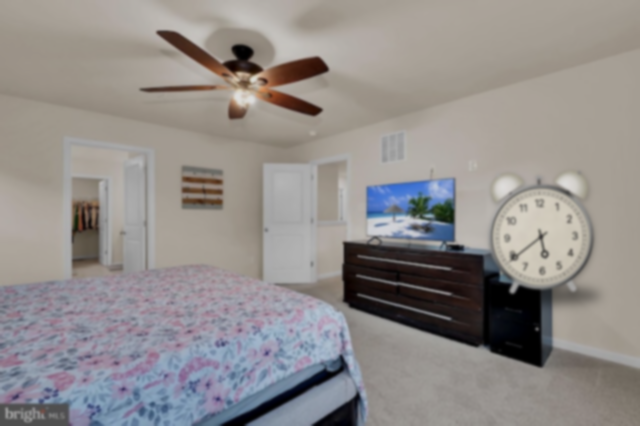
5 h 39 min
